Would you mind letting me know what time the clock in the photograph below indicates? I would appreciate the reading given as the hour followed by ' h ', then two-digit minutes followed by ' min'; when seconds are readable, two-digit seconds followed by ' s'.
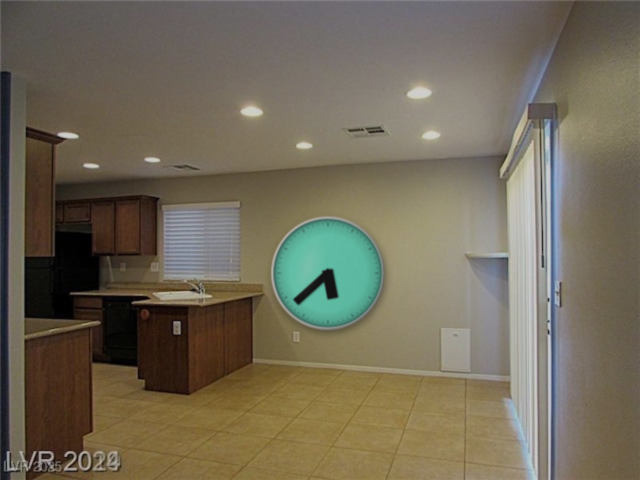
5 h 38 min
